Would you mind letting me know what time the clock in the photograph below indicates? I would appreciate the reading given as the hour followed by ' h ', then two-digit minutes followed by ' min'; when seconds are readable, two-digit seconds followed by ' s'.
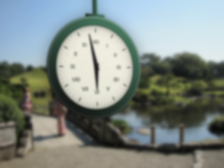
5 h 58 min
